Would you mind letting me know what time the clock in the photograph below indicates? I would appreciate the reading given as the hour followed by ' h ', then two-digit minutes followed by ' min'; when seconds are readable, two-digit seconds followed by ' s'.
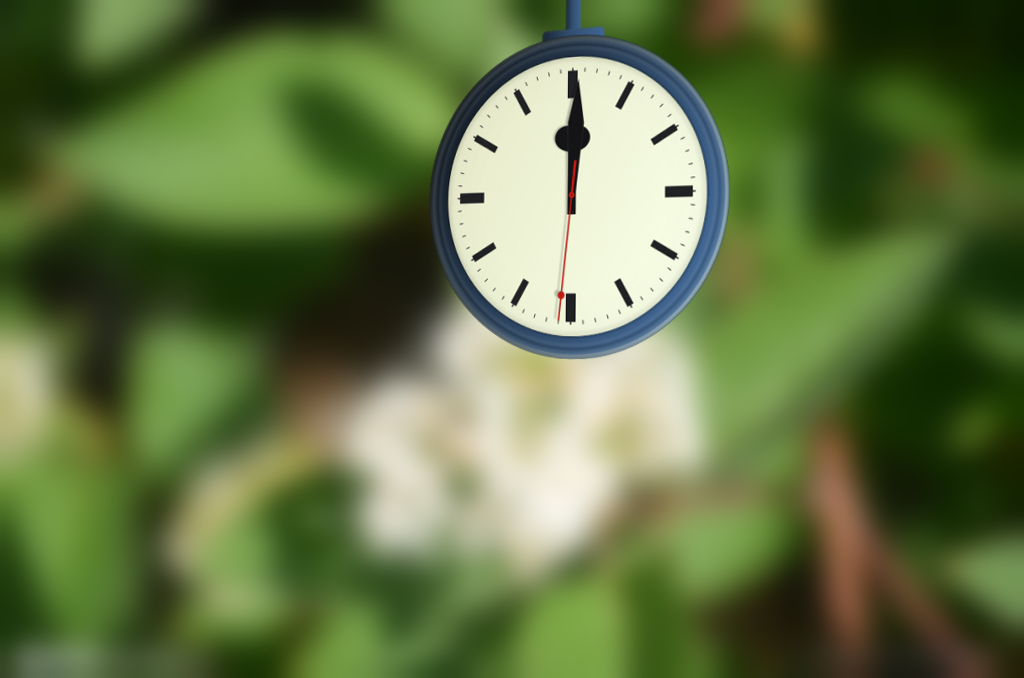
12 h 00 min 31 s
